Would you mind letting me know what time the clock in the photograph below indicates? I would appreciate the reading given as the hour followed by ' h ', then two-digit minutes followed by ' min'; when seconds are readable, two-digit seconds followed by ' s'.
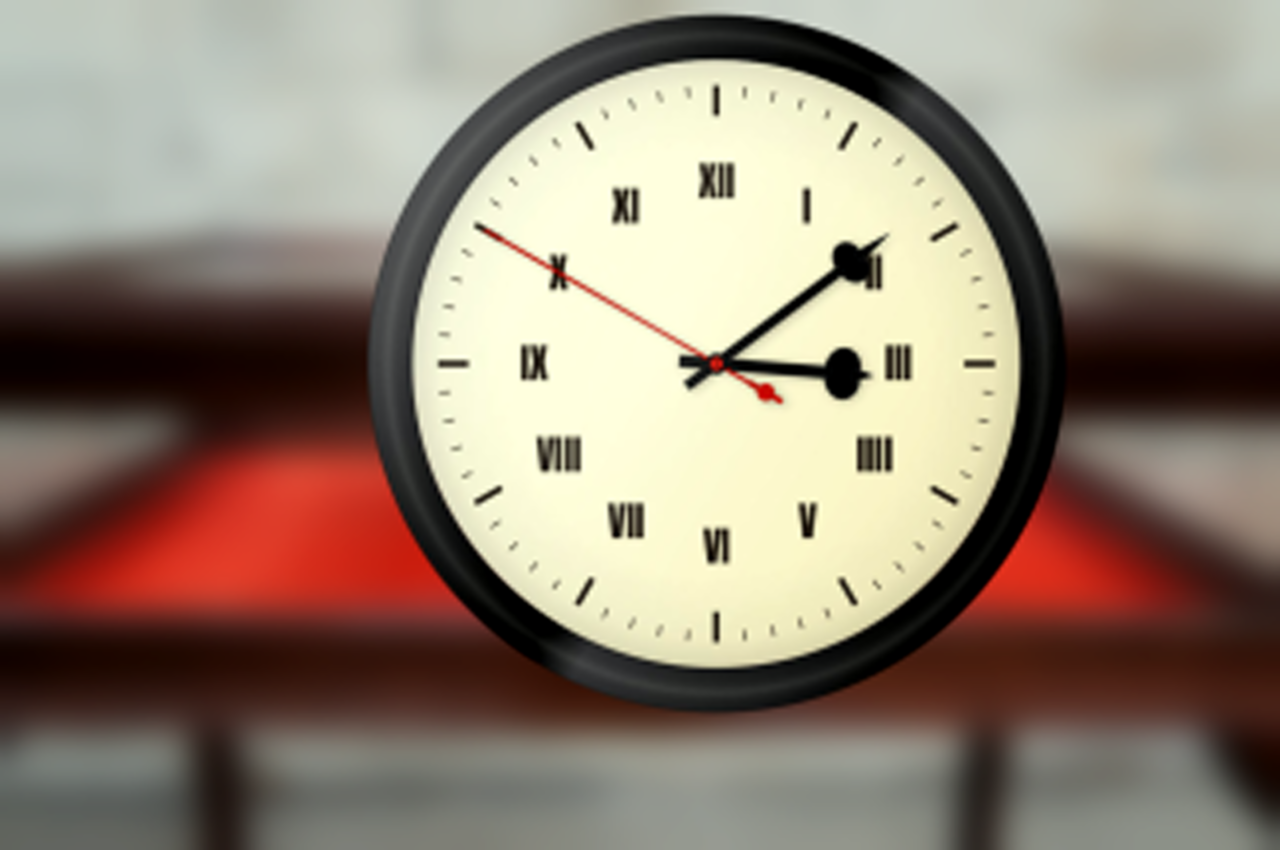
3 h 08 min 50 s
